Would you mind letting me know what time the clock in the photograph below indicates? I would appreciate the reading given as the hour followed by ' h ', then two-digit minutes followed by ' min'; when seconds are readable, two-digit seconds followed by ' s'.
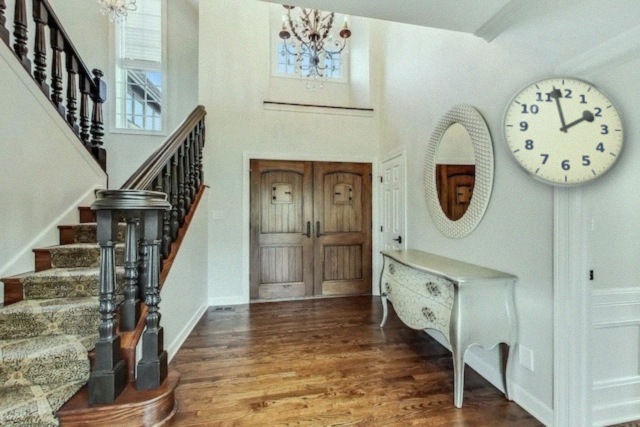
1 h 58 min
